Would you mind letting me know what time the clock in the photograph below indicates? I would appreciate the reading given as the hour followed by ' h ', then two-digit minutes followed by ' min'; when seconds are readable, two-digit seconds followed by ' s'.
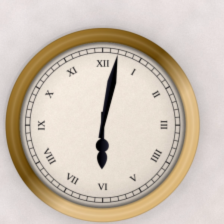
6 h 02 min
